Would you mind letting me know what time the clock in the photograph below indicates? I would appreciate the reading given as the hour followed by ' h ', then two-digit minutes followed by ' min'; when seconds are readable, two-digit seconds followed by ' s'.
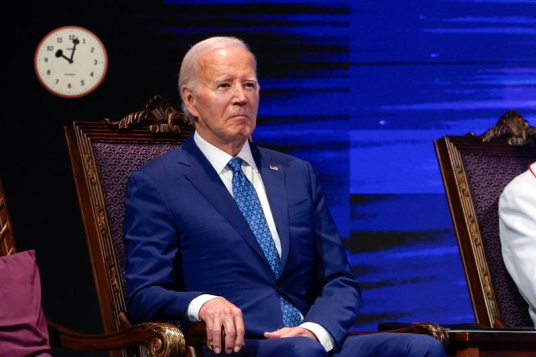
10 h 02 min
